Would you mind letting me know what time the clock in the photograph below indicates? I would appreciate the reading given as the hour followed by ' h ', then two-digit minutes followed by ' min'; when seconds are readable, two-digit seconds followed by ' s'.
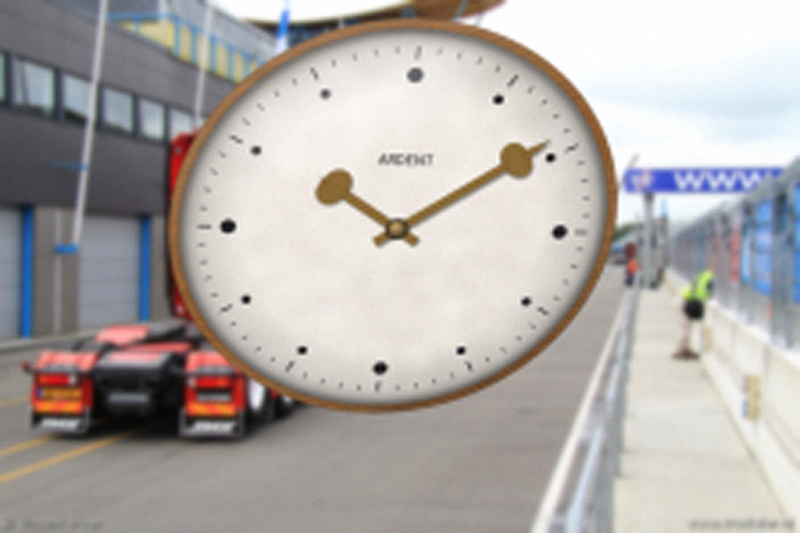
10 h 09 min
